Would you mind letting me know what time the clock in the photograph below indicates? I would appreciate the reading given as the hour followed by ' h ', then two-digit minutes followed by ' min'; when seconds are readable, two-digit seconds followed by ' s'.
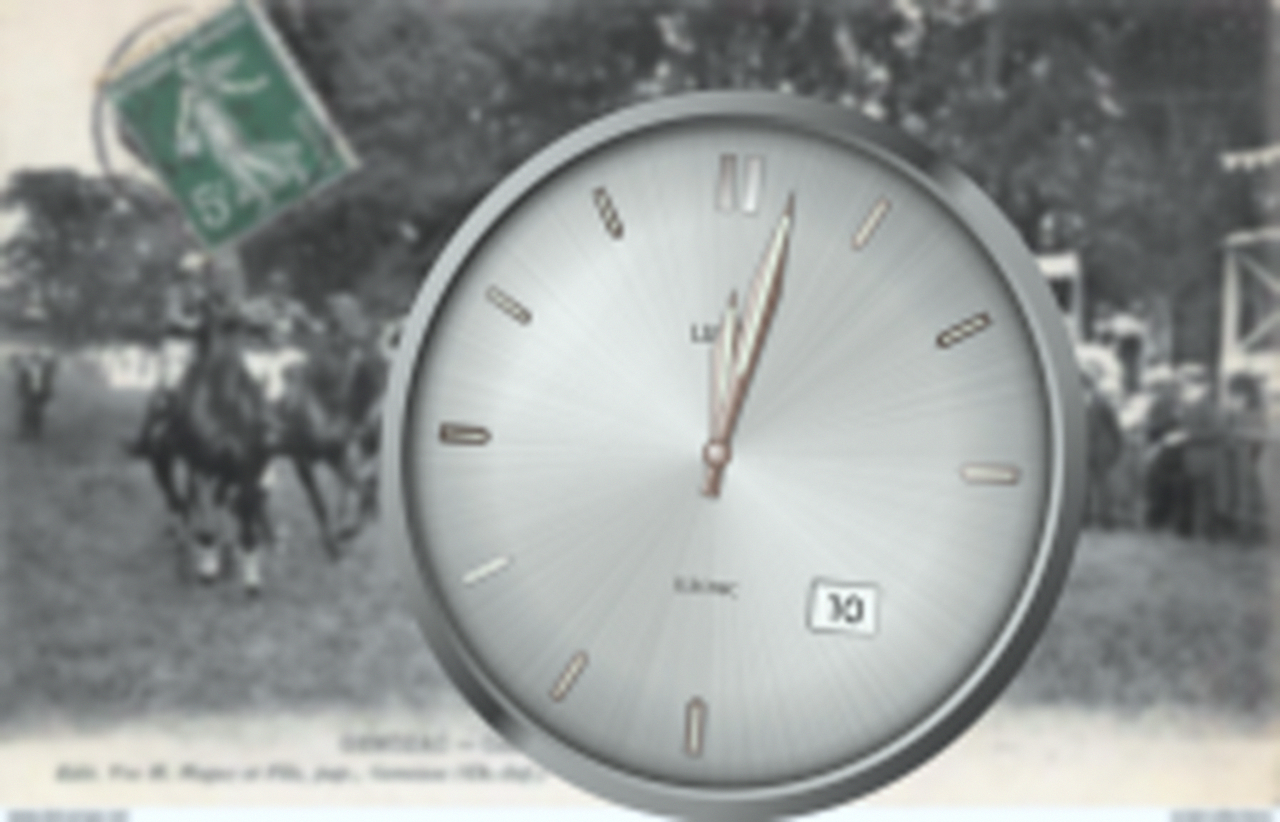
12 h 02 min
